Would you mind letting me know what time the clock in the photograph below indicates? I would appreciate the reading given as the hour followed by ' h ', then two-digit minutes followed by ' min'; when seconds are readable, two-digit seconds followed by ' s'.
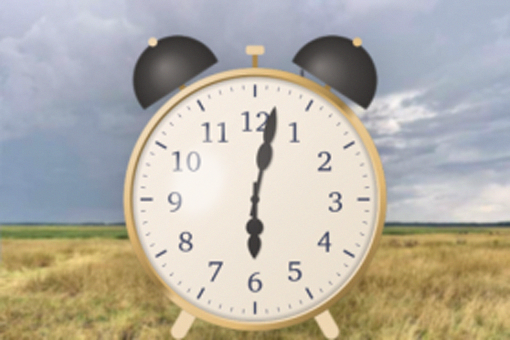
6 h 02 min
